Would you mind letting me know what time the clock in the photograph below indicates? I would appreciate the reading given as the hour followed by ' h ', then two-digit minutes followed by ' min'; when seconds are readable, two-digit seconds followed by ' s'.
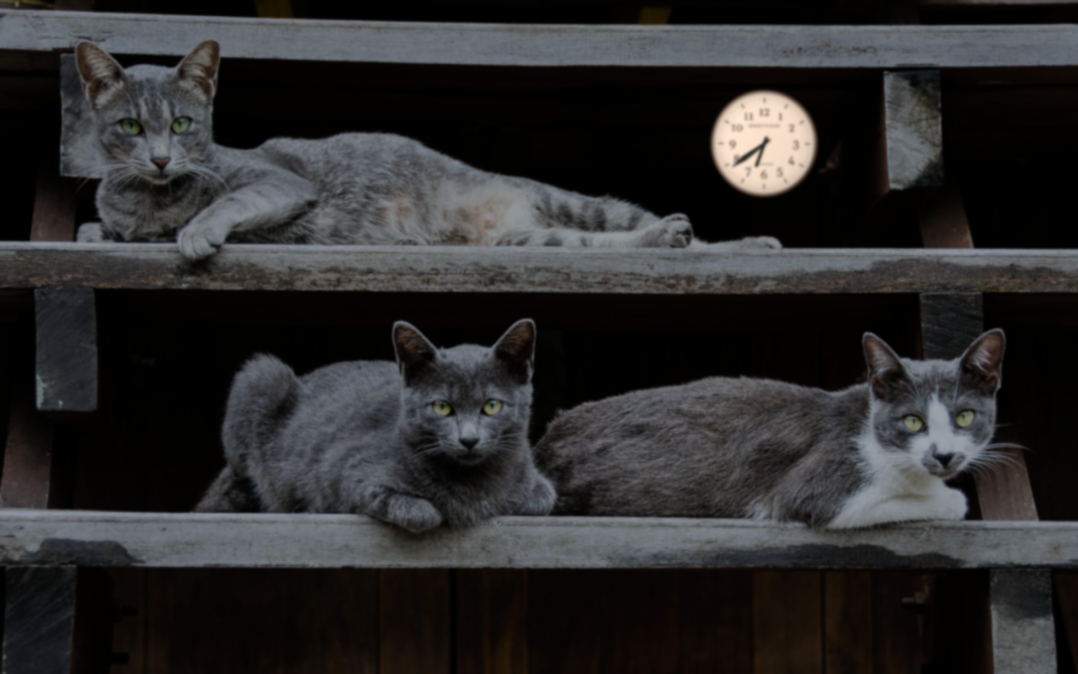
6 h 39 min
